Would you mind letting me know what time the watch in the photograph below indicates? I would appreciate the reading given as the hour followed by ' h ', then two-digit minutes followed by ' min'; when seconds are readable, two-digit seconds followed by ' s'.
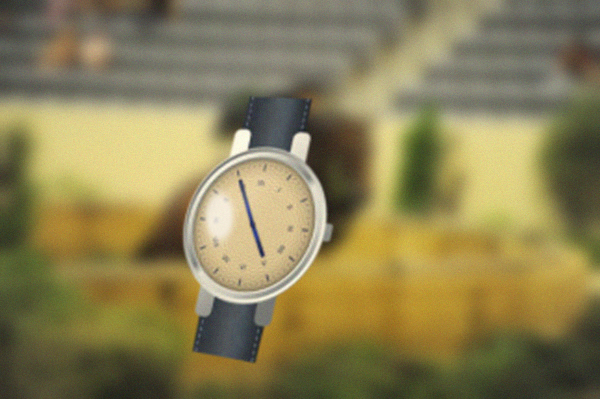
4 h 55 min
